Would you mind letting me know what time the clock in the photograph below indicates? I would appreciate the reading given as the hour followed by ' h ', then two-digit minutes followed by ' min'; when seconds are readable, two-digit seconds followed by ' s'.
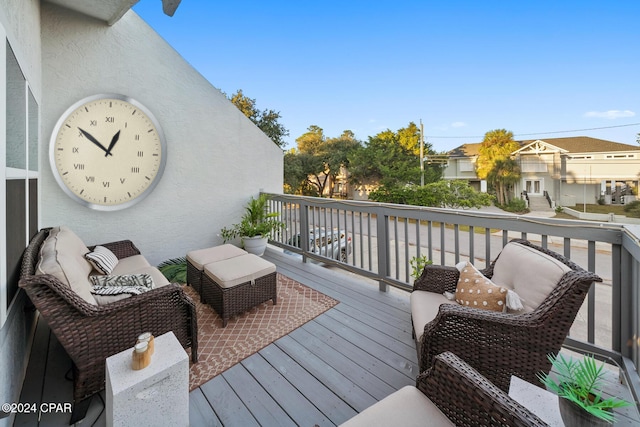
12 h 51 min
